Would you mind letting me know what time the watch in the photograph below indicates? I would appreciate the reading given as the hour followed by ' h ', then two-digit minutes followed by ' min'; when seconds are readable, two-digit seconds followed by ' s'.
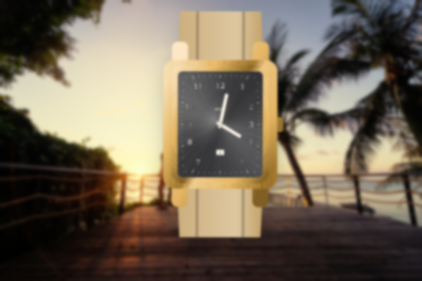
4 h 02 min
